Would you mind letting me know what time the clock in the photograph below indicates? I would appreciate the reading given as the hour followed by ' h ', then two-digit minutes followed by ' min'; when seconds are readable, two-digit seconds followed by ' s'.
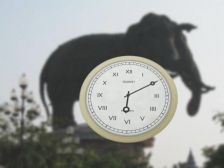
6 h 10 min
